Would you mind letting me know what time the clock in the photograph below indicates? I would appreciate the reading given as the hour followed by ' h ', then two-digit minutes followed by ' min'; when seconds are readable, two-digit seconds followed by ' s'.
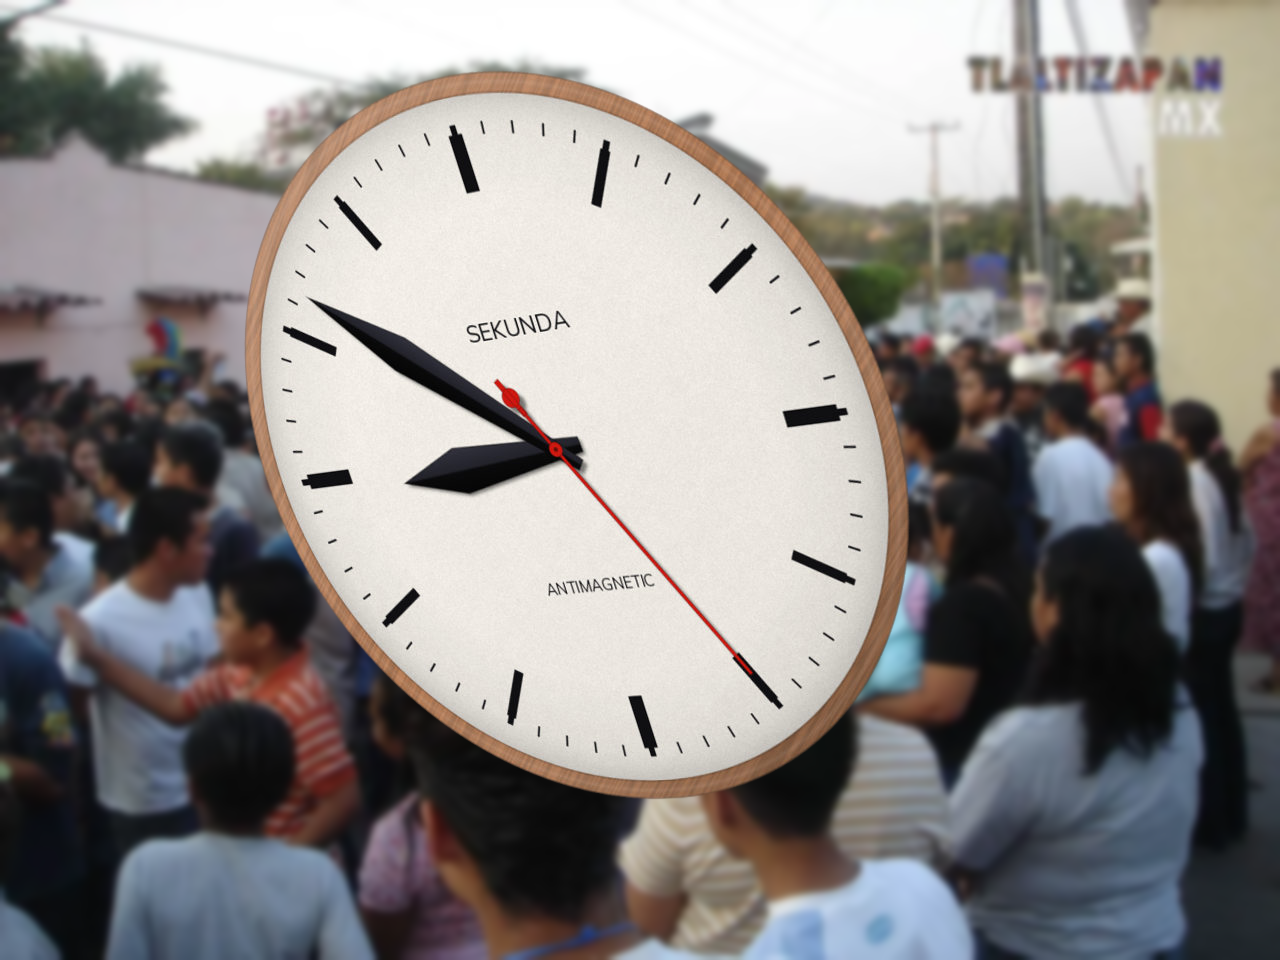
8 h 51 min 25 s
